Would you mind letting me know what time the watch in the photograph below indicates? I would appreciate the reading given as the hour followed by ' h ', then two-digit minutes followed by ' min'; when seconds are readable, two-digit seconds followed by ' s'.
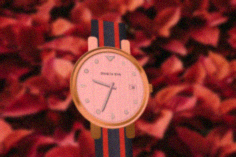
9 h 34 min
